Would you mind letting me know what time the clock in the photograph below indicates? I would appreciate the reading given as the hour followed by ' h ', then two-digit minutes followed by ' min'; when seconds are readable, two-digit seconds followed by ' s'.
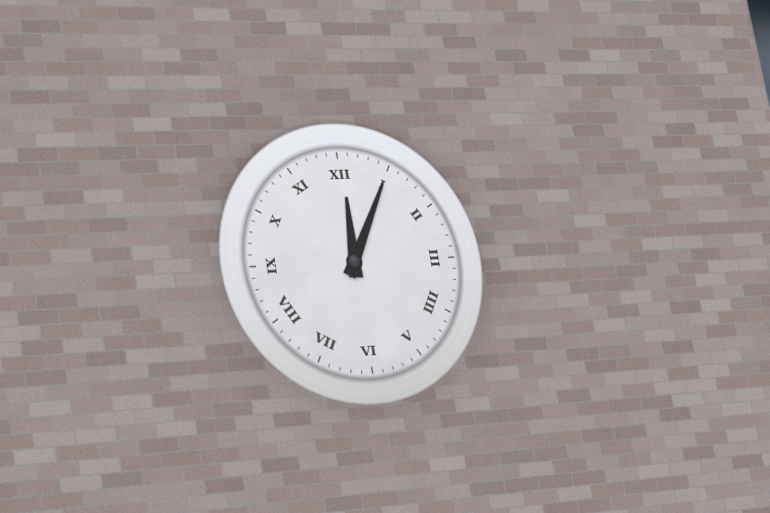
12 h 05 min
